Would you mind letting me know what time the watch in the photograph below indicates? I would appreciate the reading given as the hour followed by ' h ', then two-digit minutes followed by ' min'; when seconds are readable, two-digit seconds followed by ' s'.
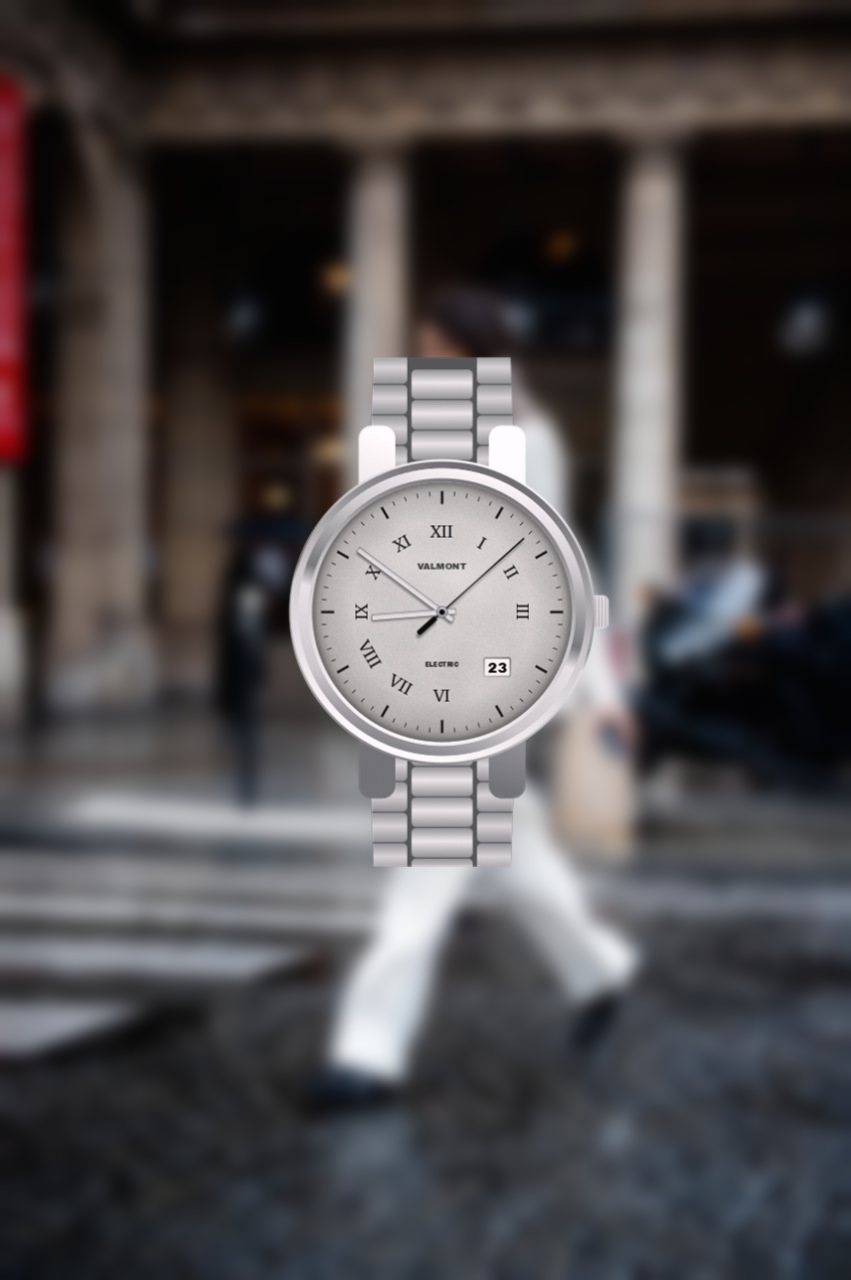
8 h 51 min 08 s
